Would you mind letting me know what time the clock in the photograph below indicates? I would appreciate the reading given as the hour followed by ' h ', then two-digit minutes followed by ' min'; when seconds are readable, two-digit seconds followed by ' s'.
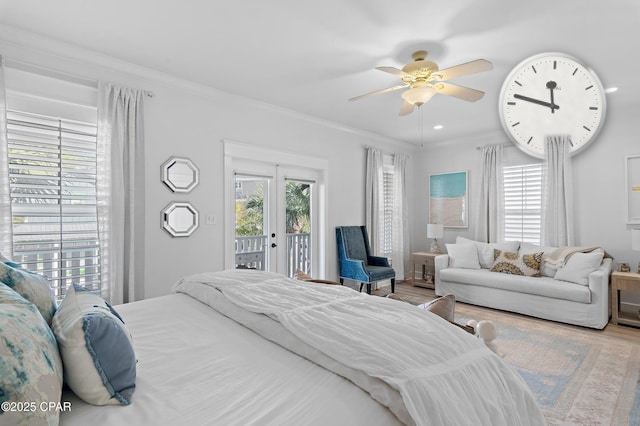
11 h 47 min
